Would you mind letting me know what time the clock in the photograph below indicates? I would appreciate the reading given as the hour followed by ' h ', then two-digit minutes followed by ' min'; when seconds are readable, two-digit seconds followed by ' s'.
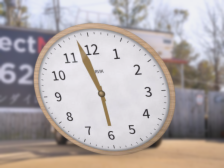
5 h 58 min
